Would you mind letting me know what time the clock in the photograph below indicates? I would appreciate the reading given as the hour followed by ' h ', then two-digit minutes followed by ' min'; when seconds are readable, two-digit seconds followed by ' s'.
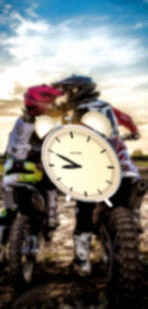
8 h 50 min
